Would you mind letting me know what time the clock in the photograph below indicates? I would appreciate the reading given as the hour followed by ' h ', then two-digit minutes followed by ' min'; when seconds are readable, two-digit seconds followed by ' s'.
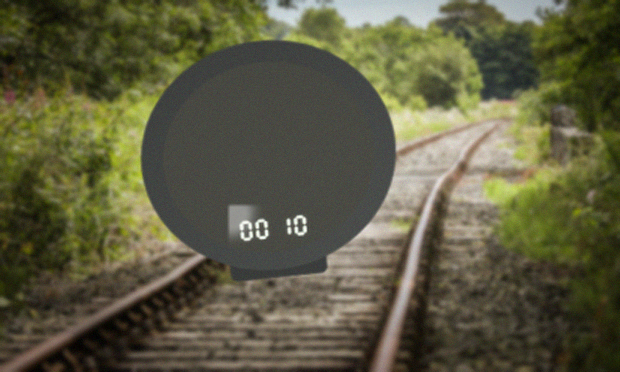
0 h 10 min
